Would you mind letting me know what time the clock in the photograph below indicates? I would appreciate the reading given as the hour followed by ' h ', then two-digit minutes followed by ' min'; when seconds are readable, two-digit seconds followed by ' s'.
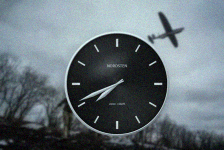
7 h 41 min
